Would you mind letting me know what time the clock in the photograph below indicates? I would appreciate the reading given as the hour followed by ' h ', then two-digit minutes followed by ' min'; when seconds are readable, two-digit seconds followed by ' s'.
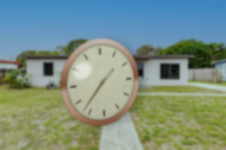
1 h 37 min
